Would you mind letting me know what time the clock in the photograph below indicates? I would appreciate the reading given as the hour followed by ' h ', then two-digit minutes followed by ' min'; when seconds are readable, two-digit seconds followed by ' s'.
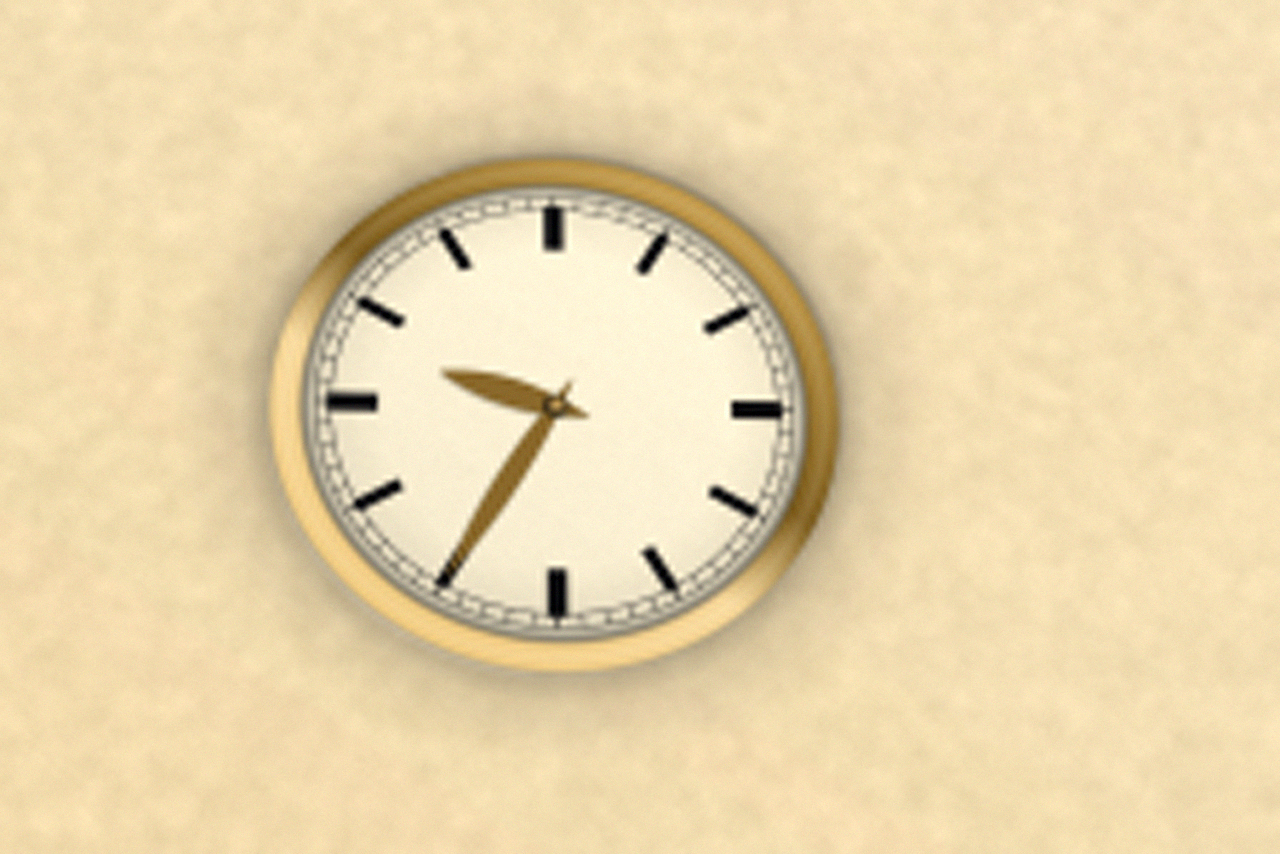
9 h 35 min
